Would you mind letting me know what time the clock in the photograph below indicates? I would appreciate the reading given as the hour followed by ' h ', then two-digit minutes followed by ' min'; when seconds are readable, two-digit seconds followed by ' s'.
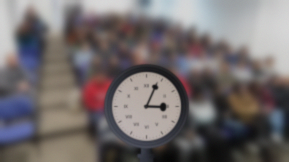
3 h 04 min
